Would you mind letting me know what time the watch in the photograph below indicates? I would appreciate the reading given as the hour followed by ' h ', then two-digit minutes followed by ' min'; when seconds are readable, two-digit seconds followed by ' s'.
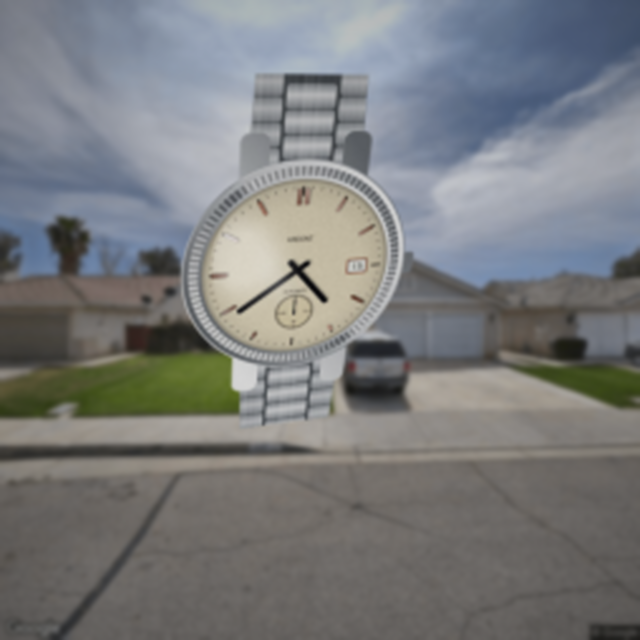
4 h 39 min
